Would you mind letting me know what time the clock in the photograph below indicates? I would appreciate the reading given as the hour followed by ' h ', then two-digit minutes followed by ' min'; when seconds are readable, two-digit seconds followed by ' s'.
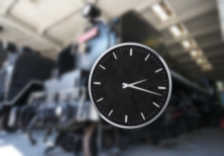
2 h 17 min
